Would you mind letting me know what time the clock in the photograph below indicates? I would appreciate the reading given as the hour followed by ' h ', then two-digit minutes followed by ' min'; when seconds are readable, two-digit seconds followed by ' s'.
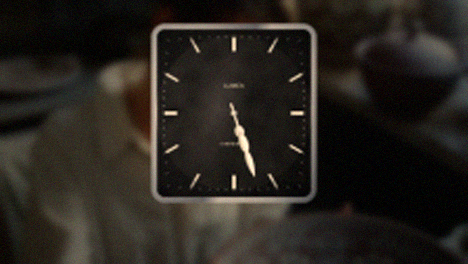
5 h 27 min
